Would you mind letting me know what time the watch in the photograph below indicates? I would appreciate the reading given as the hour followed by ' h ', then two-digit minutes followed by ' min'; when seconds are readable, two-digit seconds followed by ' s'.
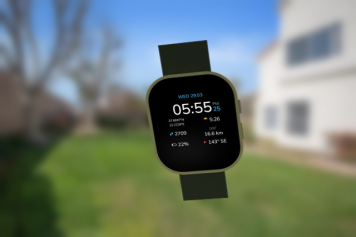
5 h 55 min
